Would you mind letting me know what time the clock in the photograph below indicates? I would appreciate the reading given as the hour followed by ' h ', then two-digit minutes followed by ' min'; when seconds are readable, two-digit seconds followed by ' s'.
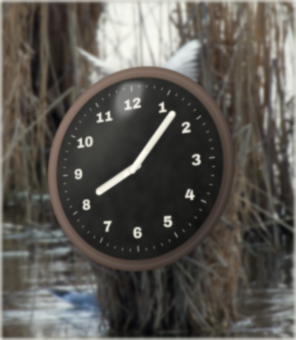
8 h 07 min
